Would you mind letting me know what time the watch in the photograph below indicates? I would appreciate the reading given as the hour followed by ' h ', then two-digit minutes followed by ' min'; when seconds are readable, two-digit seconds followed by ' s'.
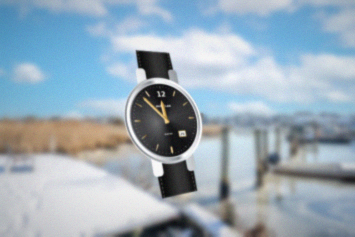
11 h 53 min
